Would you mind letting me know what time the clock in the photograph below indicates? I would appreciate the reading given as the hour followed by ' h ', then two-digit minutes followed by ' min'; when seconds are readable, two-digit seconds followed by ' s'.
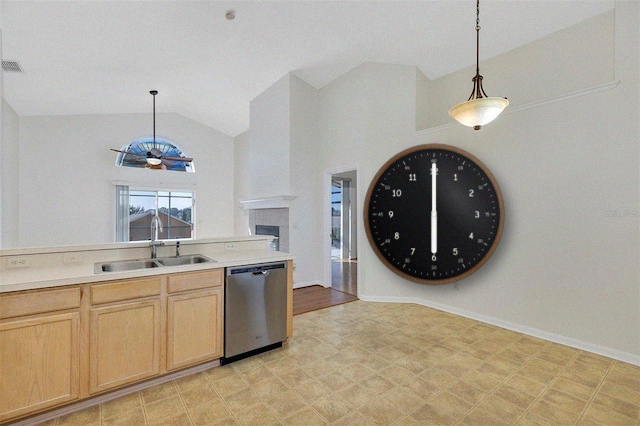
6 h 00 min
